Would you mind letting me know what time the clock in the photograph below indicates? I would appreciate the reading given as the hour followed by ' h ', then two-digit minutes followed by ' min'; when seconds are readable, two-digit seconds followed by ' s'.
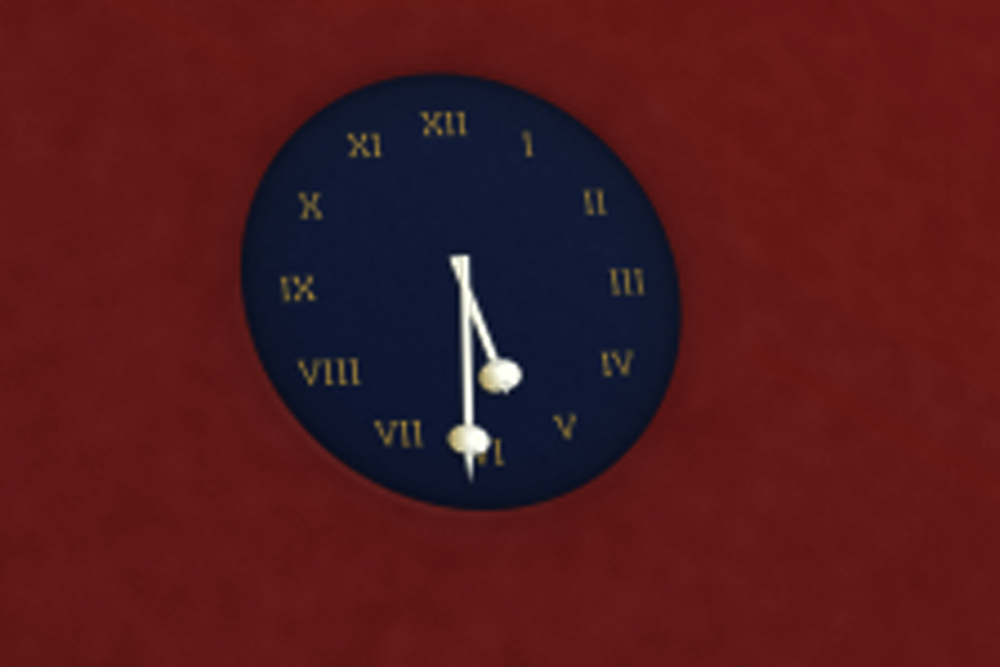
5 h 31 min
